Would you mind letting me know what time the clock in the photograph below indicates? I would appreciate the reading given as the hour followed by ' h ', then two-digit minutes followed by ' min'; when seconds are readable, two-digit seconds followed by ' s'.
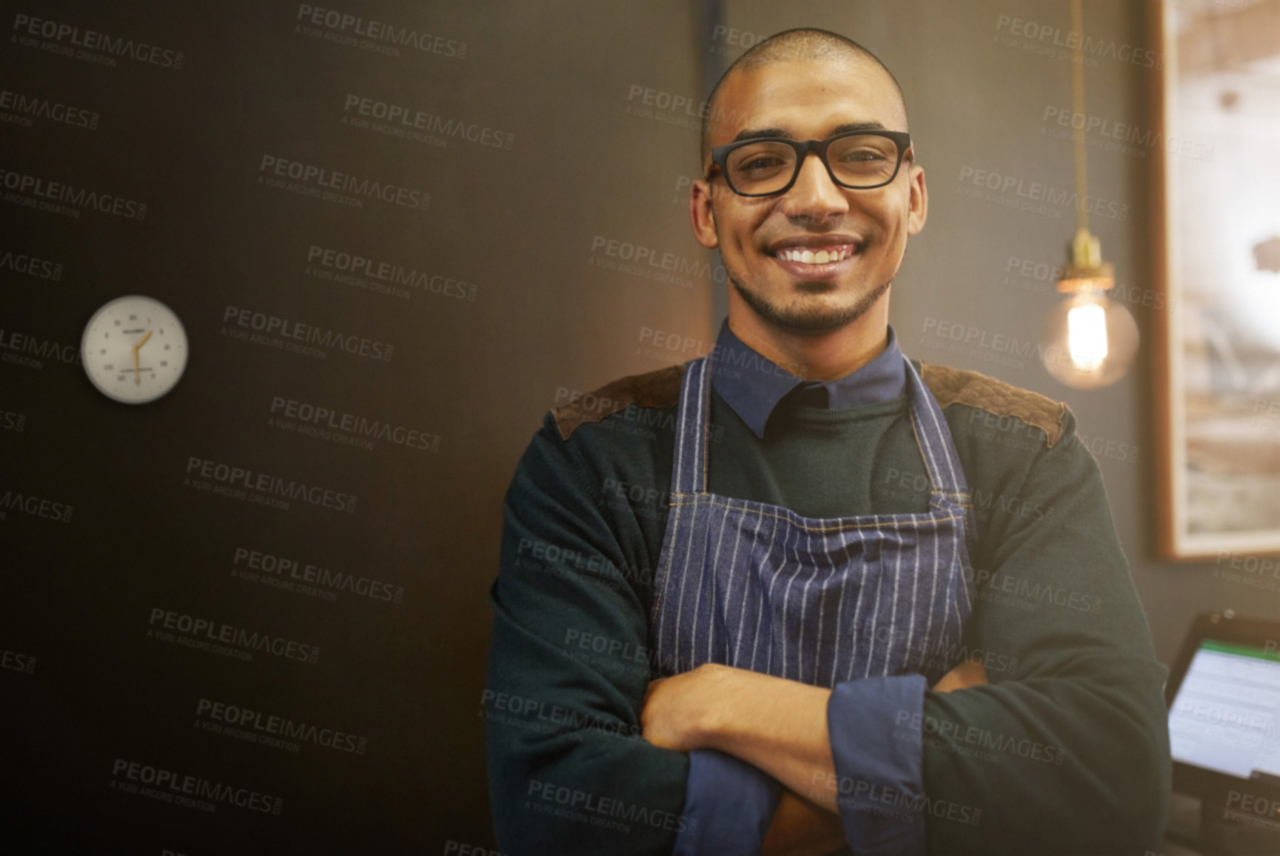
1 h 30 min
